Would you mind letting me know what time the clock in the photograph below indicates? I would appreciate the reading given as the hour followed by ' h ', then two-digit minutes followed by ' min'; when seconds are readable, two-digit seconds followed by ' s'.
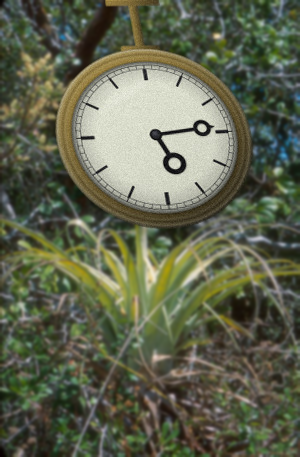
5 h 14 min
